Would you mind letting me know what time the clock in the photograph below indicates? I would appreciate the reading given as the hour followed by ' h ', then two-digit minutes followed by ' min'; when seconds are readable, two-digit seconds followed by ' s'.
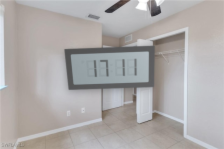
17 h 11 min
